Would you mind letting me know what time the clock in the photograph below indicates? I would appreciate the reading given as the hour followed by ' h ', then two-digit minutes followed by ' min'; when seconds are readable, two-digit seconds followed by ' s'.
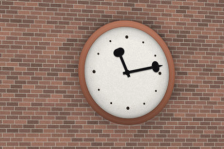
11 h 13 min
